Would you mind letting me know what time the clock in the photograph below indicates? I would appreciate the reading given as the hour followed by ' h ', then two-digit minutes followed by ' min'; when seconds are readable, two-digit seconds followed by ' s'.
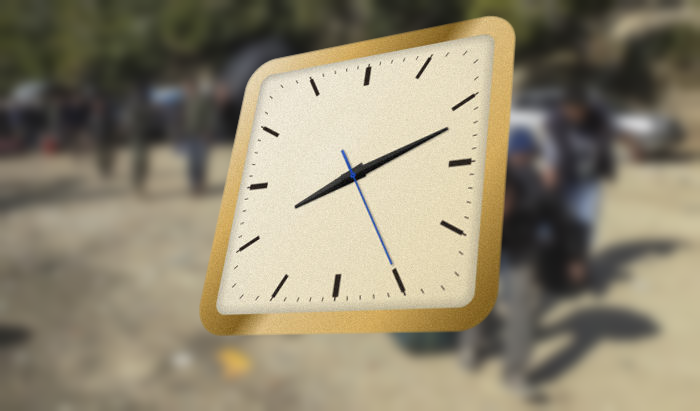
8 h 11 min 25 s
